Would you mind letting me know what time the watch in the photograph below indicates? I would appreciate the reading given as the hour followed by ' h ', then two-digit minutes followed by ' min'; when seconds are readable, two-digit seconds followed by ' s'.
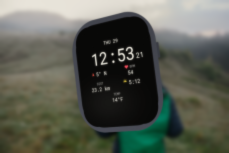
12 h 53 min
